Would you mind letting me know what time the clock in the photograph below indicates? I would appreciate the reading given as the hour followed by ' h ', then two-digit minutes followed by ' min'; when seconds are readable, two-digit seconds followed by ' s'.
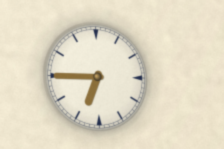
6 h 45 min
